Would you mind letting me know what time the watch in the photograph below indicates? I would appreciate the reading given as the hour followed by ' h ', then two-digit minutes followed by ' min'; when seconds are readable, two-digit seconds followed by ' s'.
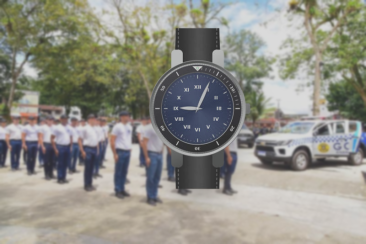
9 h 04 min
